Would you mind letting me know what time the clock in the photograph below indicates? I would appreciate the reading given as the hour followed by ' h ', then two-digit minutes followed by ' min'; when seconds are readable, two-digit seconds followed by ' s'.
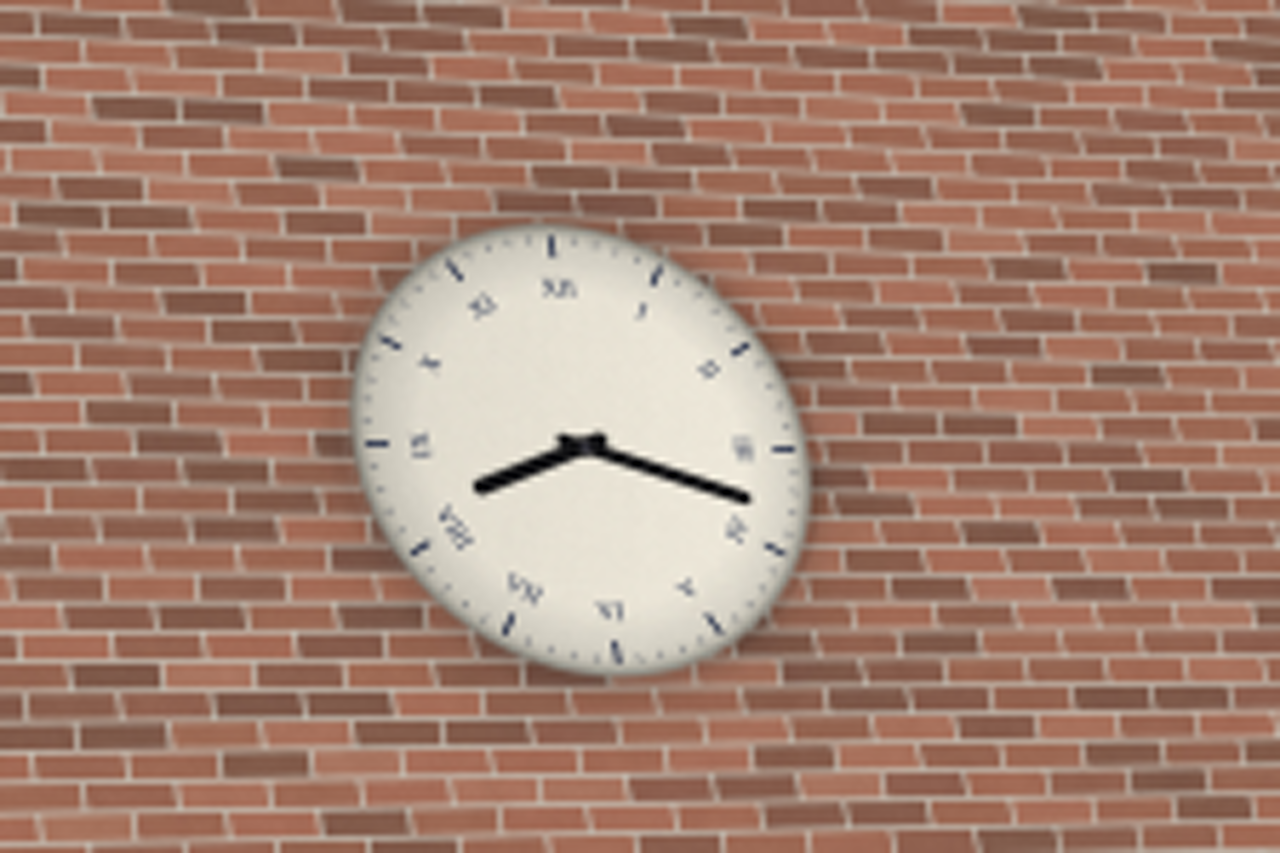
8 h 18 min
